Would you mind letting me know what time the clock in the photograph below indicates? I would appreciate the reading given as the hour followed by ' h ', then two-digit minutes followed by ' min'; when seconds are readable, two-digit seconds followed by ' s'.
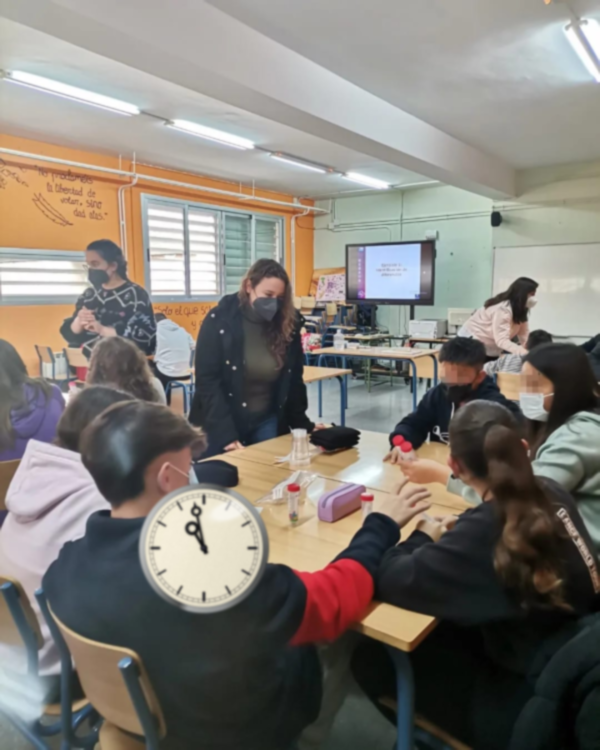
10 h 58 min
